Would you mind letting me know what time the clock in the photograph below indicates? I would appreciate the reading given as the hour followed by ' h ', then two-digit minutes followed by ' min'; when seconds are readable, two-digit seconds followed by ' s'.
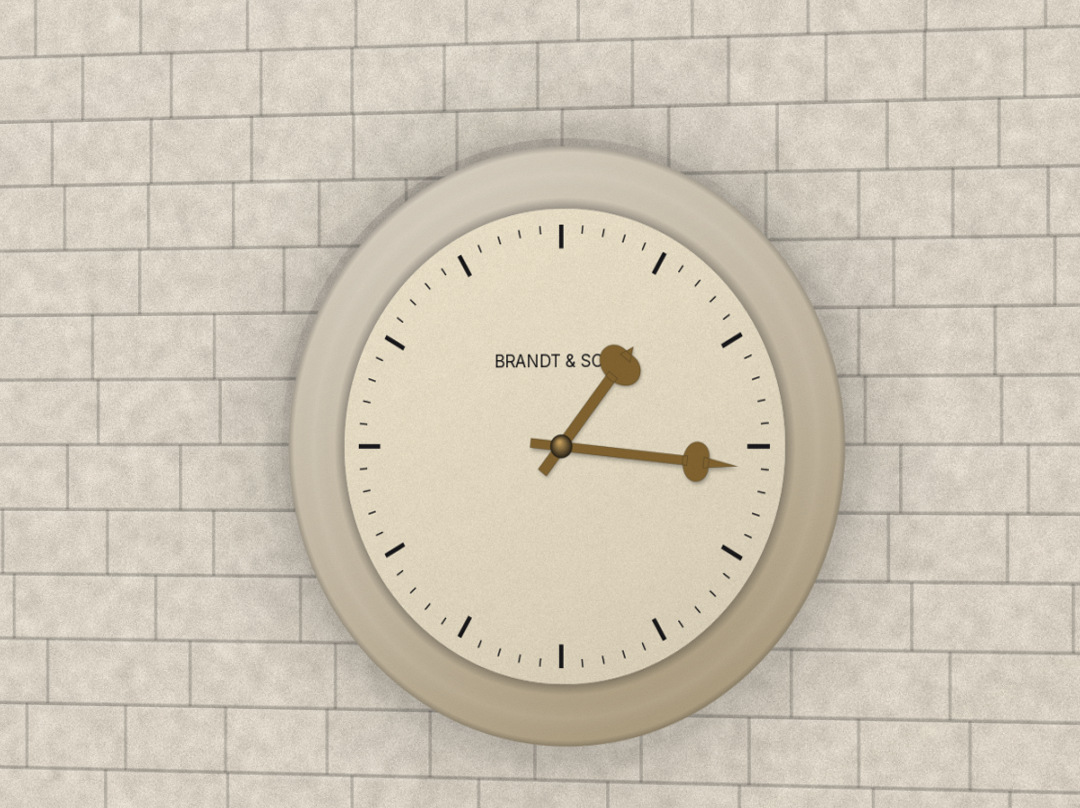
1 h 16 min
